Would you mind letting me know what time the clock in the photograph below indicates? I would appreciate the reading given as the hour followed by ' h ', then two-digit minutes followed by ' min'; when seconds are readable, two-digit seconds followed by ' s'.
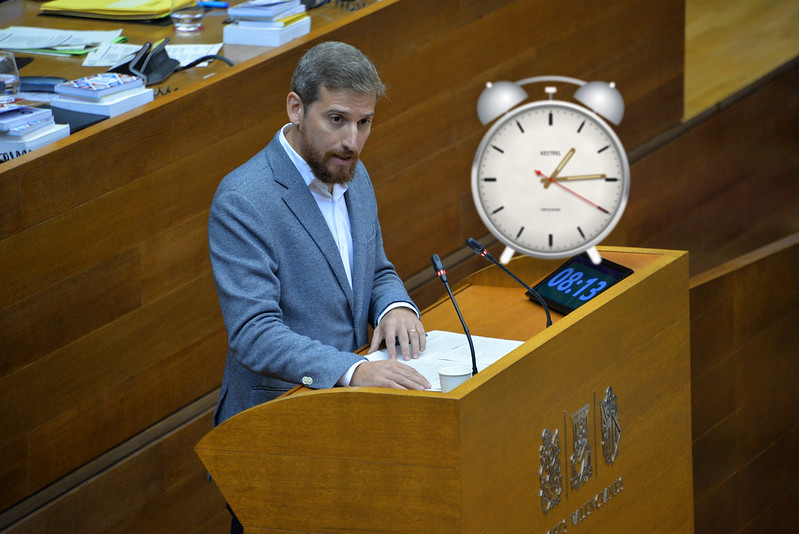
1 h 14 min 20 s
